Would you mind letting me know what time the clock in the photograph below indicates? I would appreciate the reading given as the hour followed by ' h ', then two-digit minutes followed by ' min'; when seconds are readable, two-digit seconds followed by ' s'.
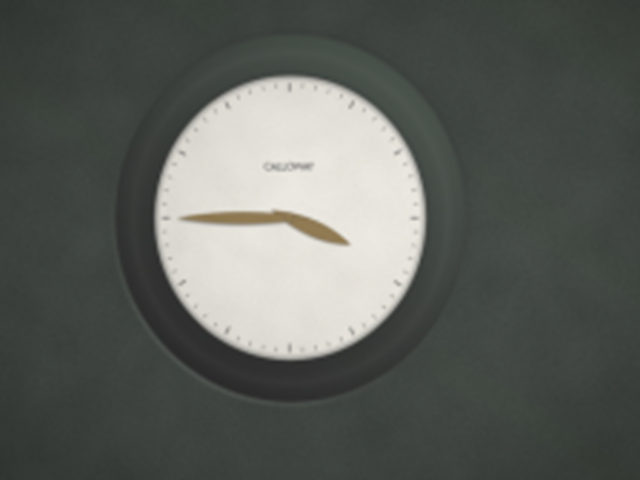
3 h 45 min
